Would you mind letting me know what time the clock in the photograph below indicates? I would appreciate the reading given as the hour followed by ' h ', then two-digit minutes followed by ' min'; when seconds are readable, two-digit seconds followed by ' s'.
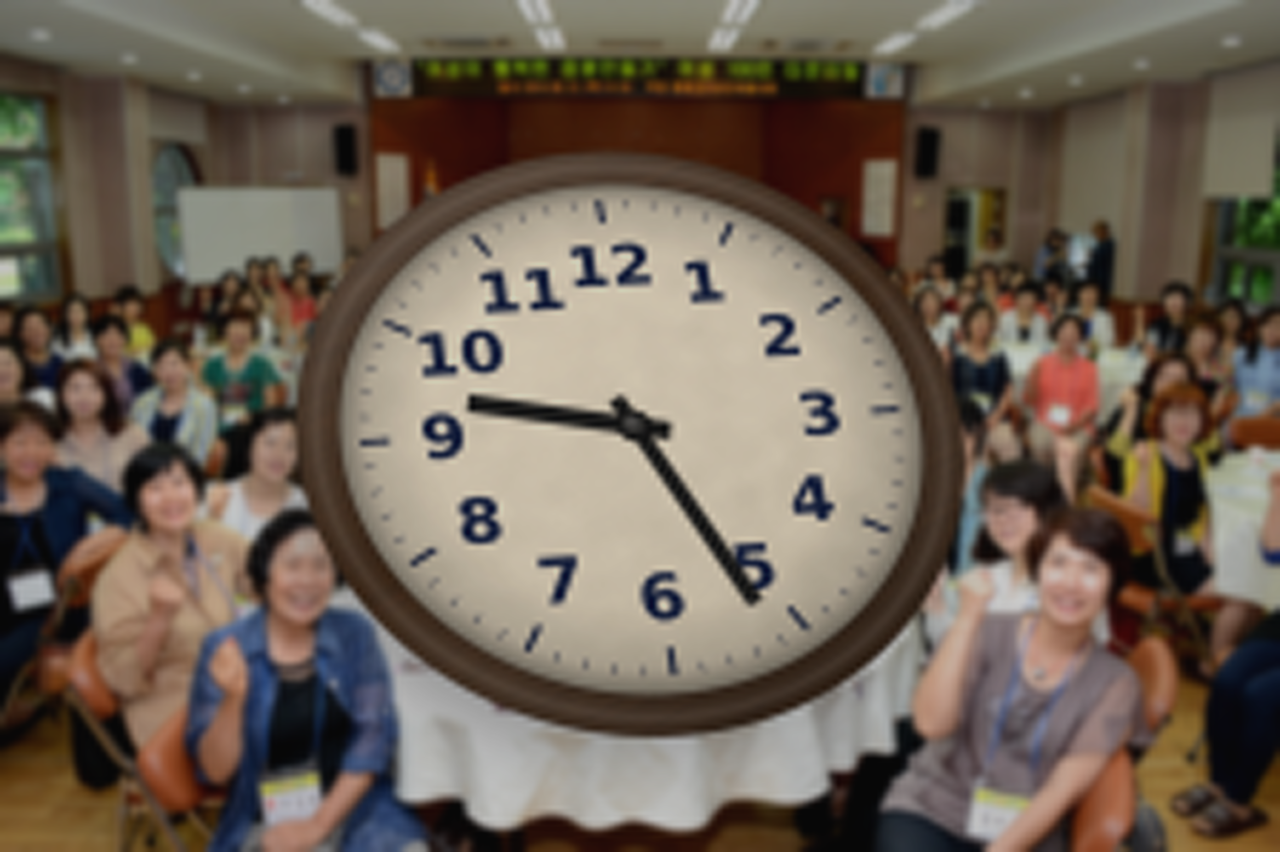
9 h 26 min
